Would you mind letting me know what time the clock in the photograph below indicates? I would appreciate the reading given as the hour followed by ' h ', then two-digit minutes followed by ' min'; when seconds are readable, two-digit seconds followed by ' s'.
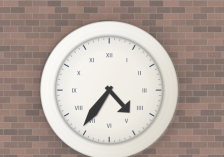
4 h 36 min
